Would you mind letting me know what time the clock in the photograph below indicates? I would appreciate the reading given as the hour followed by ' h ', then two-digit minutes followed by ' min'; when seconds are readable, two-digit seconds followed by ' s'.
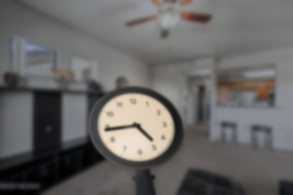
4 h 44 min
